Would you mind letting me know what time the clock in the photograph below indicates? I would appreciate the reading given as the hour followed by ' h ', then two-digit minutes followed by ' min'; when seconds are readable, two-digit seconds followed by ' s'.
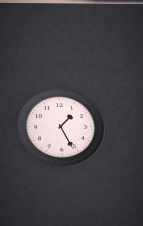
1 h 26 min
